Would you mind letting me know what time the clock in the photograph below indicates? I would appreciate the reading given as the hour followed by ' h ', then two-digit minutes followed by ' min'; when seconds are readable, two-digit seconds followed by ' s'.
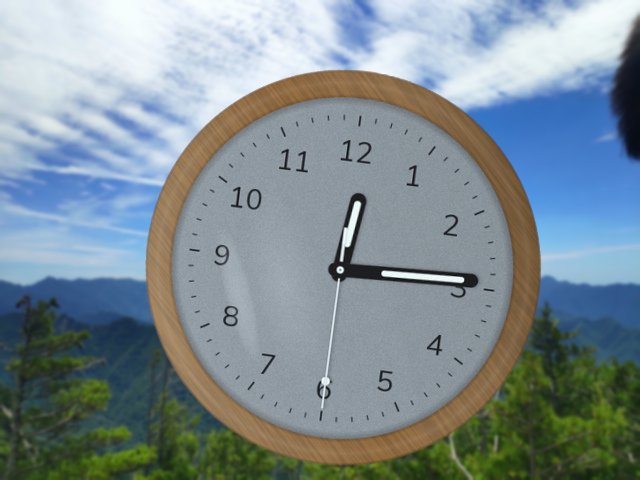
12 h 14 min 30 s
